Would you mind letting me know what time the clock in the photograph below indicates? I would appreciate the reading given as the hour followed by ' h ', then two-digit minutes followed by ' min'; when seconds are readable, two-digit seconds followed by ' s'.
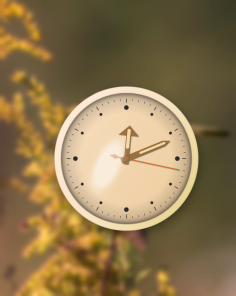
12 h 11 min 17 s
